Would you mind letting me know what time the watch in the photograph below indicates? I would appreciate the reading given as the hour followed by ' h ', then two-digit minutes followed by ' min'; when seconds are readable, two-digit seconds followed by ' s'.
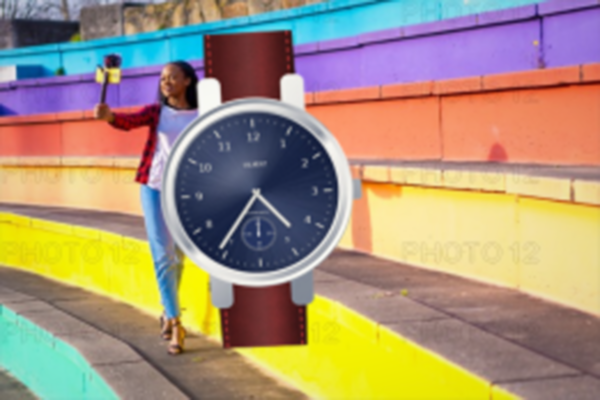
4 h 36 min
